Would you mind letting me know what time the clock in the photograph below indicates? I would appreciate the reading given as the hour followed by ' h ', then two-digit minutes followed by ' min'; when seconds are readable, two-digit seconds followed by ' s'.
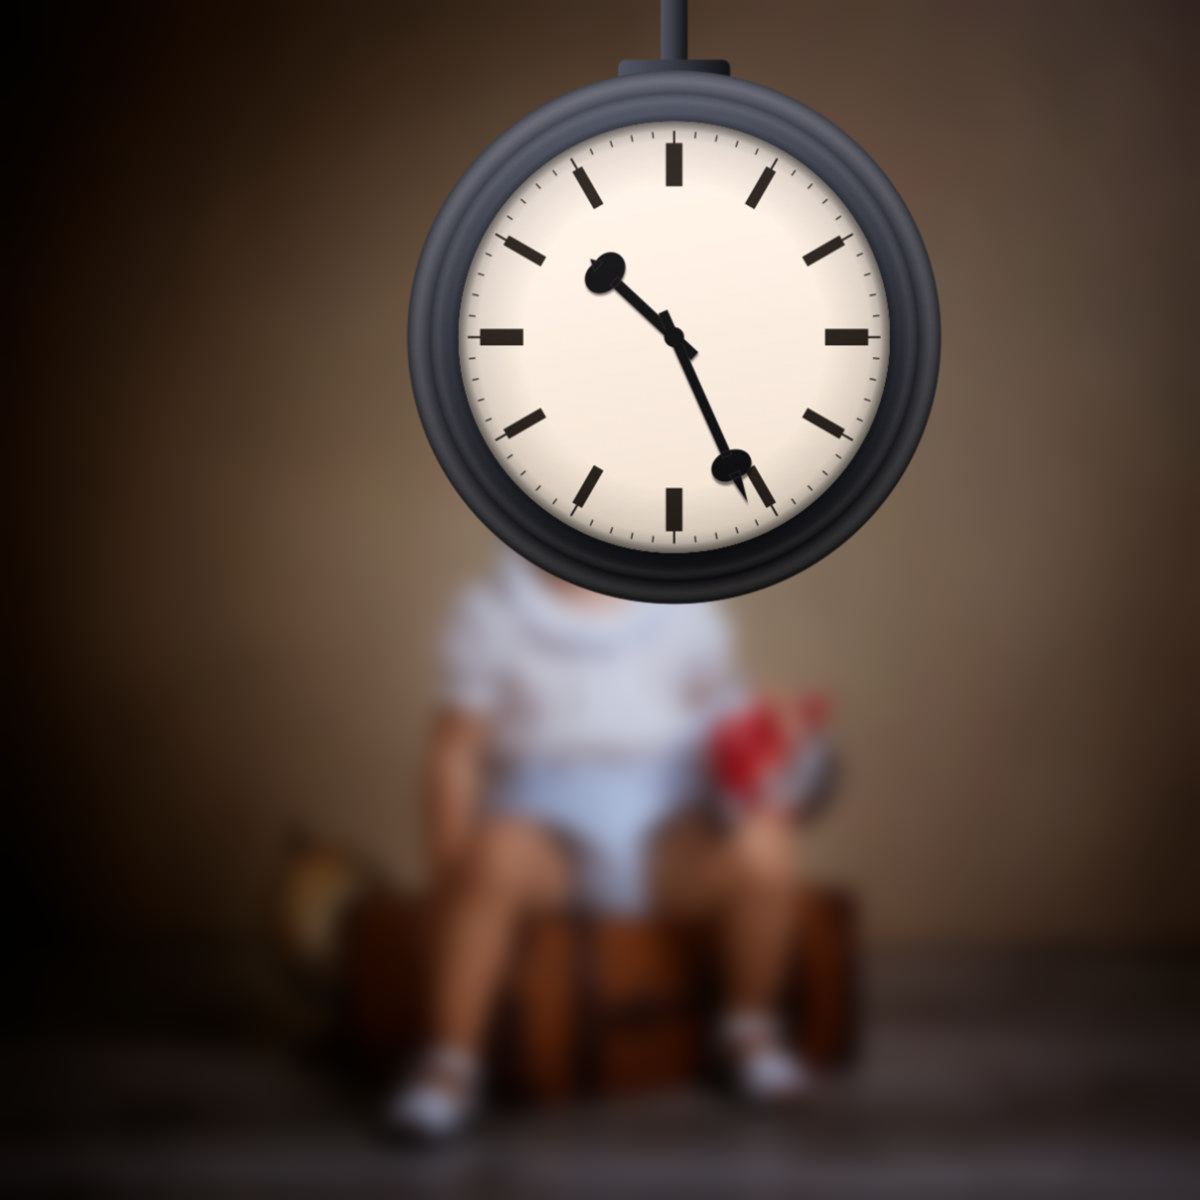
10 h 26 min
